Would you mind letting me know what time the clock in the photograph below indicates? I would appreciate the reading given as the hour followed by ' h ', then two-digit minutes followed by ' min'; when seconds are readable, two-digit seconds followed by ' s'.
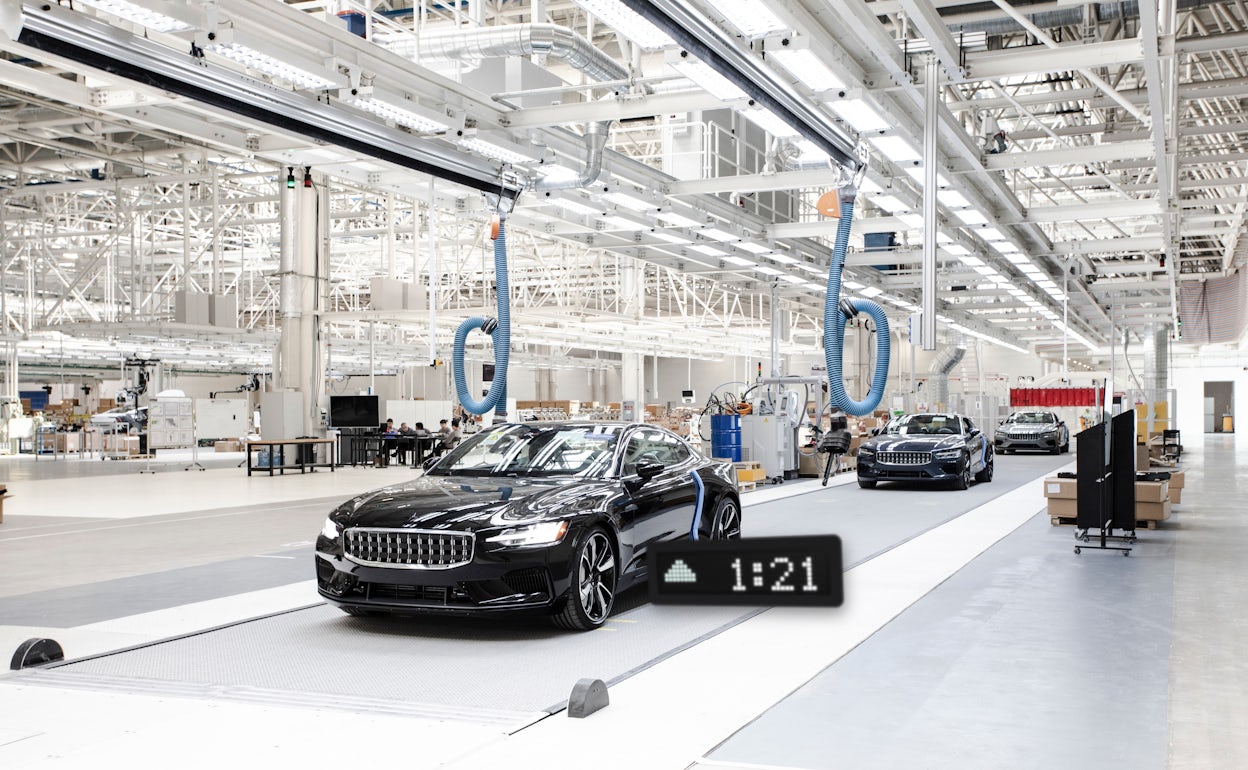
1 h 21 min
